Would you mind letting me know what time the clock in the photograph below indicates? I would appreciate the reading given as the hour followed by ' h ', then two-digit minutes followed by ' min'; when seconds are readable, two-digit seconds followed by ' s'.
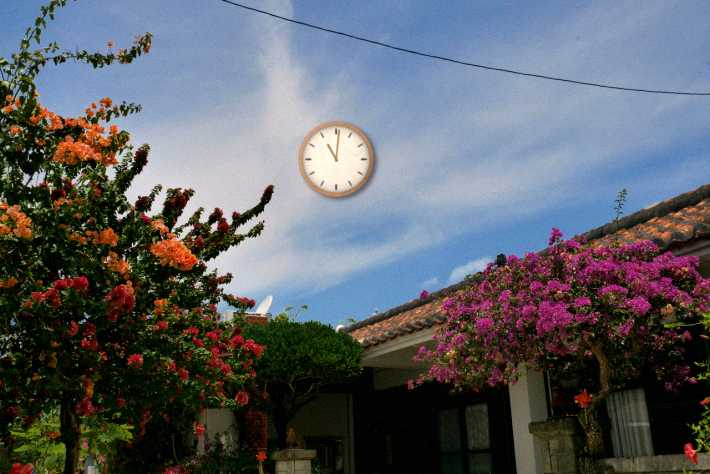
11 h 01 min
